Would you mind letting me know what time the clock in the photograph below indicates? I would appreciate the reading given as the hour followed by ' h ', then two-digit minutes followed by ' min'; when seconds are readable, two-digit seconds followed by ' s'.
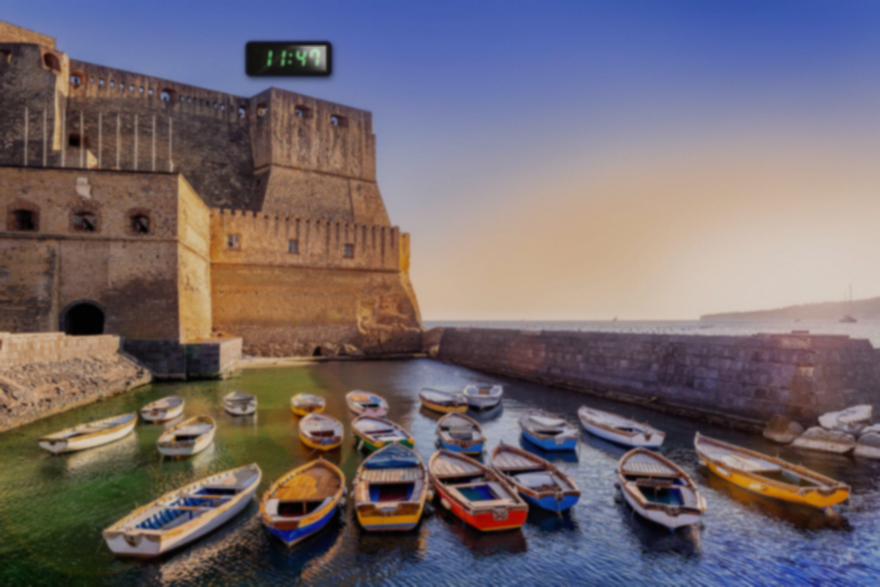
11 h 47 min
